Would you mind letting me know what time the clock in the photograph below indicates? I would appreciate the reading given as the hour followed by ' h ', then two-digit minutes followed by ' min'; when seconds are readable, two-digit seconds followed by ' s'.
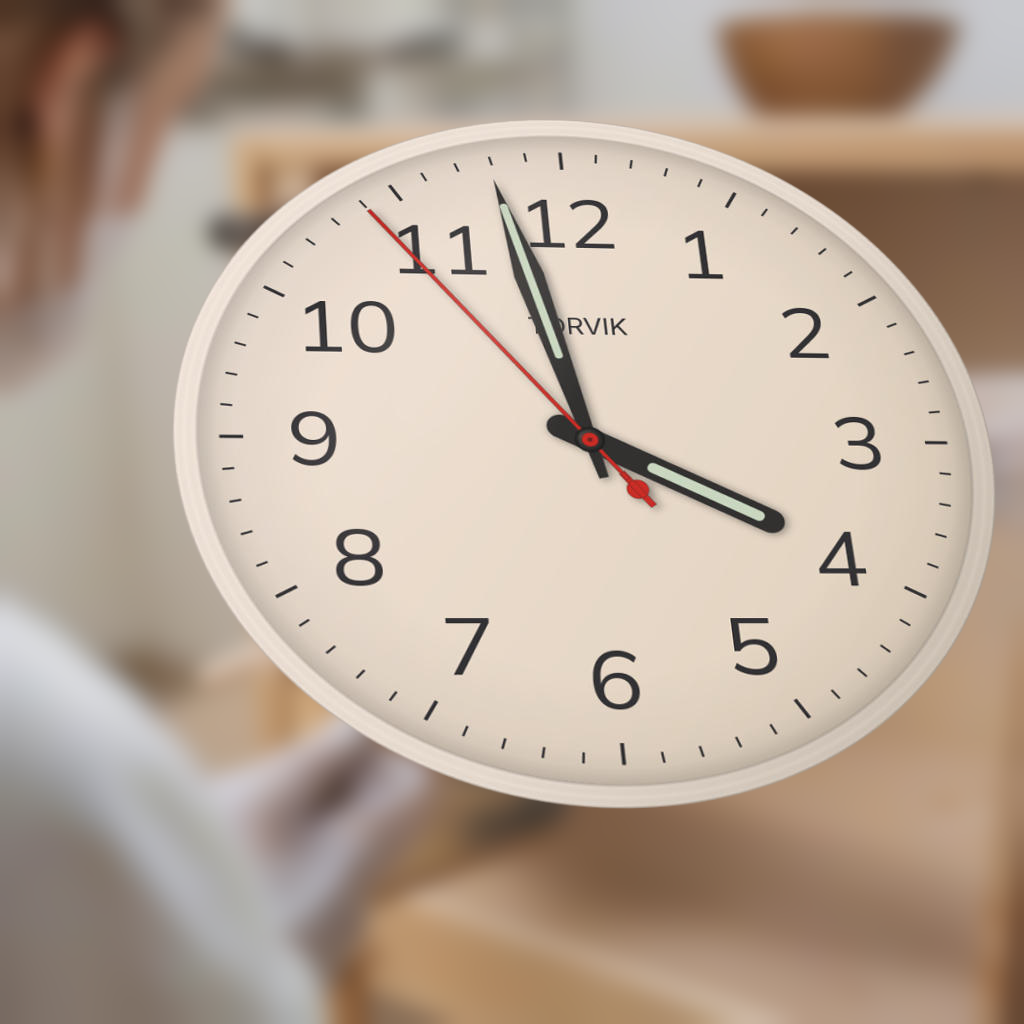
3 h 57 min 54 s
